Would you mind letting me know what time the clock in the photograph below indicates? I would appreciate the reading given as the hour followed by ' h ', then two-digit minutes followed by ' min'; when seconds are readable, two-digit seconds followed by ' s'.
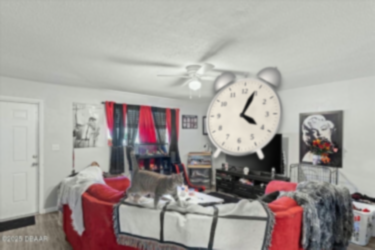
4 h 04 min
